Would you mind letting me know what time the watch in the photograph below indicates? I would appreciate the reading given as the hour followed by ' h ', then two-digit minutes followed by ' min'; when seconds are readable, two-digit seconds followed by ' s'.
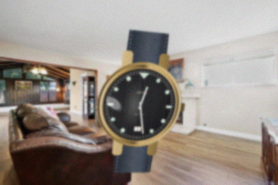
12 h 28 min
